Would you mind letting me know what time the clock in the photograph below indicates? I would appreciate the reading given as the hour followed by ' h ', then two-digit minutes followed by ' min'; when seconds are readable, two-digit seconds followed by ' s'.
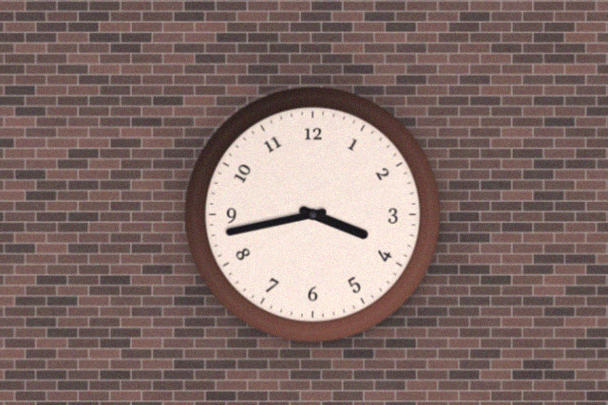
3 h 43 min
